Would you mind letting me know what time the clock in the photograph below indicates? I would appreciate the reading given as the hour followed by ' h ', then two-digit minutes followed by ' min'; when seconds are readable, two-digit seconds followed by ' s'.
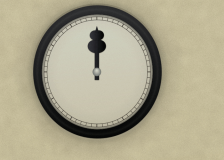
12 h 00 min
